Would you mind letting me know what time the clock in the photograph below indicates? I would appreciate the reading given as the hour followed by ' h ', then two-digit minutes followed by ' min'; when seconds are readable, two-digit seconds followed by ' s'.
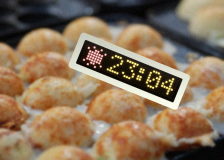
23 h 04 min
